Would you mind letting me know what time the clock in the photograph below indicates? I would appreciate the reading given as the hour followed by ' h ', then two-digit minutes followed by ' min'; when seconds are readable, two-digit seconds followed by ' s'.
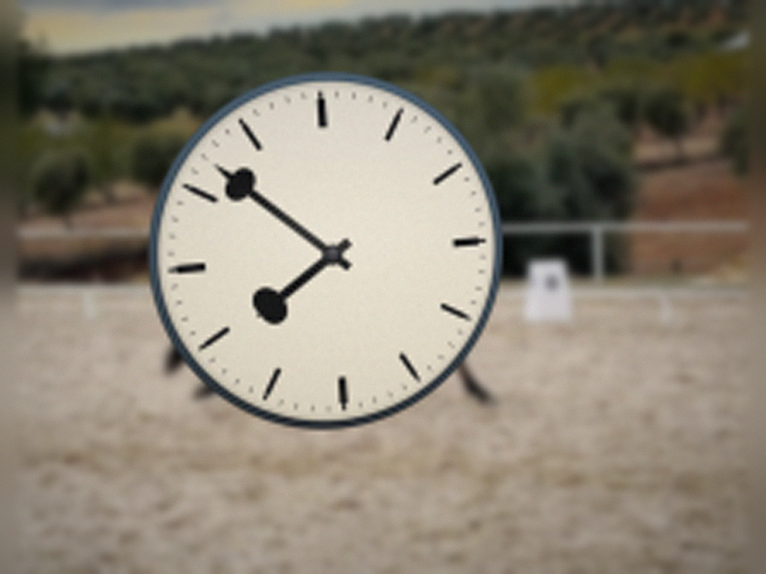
7 h 52 min
